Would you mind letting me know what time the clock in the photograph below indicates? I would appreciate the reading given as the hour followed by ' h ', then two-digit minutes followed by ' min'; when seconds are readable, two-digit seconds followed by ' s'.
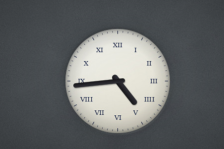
4 h 44 min
